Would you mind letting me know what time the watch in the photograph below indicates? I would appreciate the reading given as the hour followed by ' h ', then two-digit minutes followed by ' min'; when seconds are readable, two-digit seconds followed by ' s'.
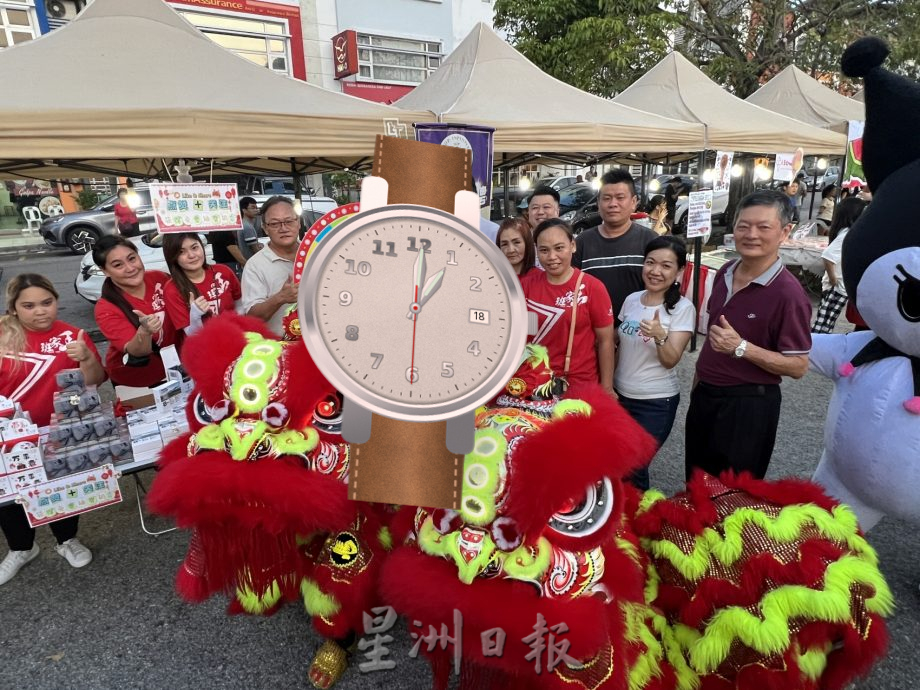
1 h 00 min 30 s
